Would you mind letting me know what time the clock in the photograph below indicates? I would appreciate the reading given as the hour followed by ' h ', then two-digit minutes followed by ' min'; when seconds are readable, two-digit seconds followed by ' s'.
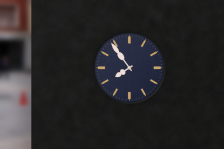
7 h 54 min
